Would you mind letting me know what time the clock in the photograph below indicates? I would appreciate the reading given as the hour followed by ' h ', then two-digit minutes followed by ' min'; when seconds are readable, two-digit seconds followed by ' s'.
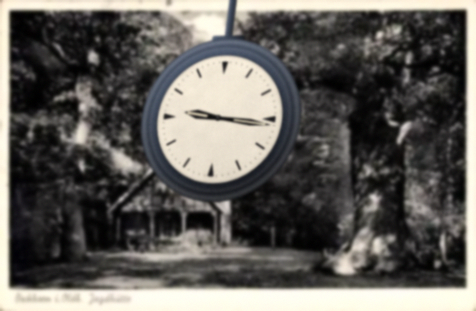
9 h 16 min
